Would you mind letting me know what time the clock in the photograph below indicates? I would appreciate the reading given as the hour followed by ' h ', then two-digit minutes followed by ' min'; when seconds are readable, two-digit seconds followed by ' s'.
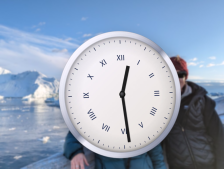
12 h 29 min
